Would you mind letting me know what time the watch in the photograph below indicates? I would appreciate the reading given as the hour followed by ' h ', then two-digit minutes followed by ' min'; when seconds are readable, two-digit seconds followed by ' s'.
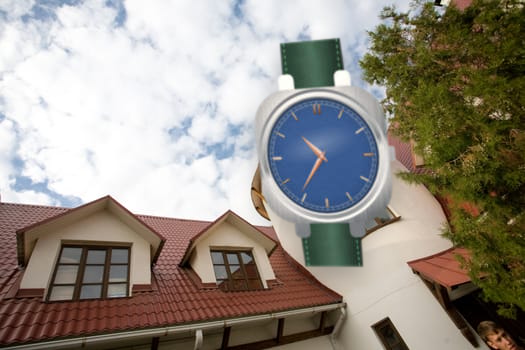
10 h 36 min
